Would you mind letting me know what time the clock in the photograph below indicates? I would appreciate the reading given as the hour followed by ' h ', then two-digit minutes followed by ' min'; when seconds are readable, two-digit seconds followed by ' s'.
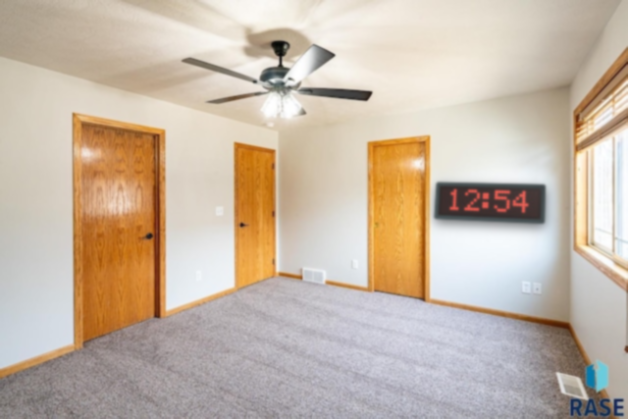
12 h 54 min
